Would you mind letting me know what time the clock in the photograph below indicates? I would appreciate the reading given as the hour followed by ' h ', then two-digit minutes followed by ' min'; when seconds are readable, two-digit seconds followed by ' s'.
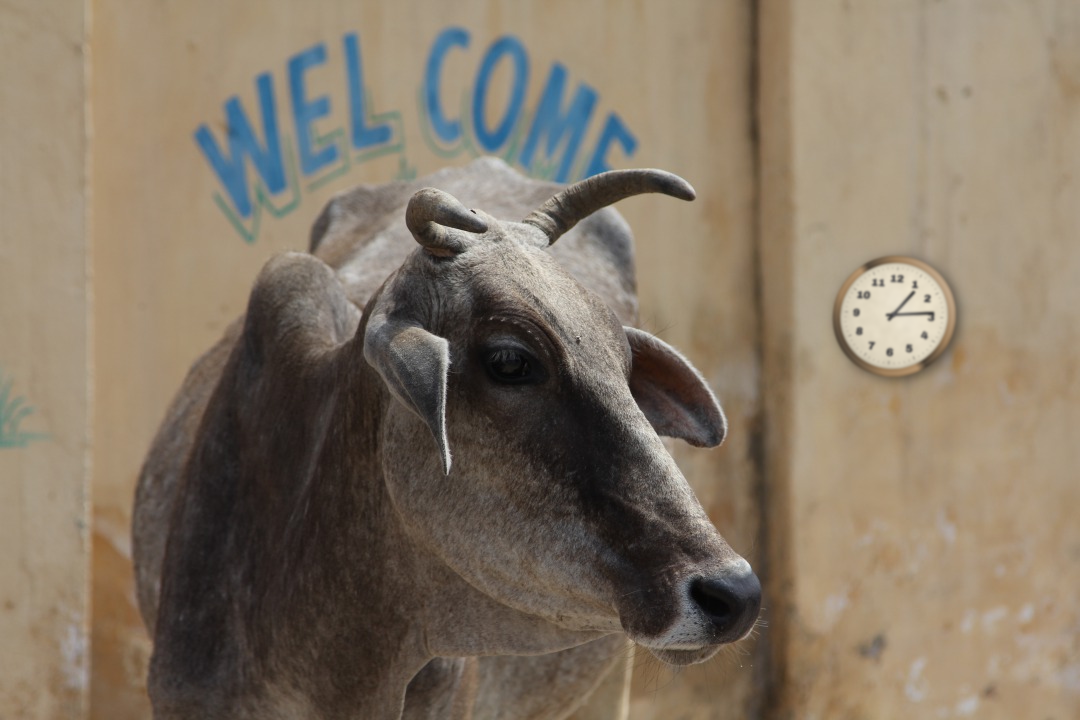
1 h 14 min
